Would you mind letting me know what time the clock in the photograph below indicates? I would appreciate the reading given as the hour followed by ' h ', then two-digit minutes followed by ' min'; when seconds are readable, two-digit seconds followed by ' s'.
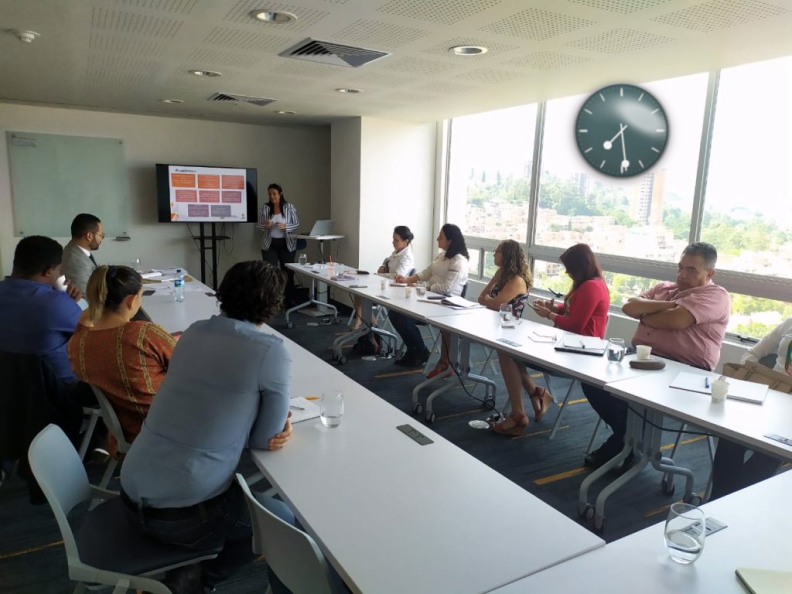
7 h 29 min
